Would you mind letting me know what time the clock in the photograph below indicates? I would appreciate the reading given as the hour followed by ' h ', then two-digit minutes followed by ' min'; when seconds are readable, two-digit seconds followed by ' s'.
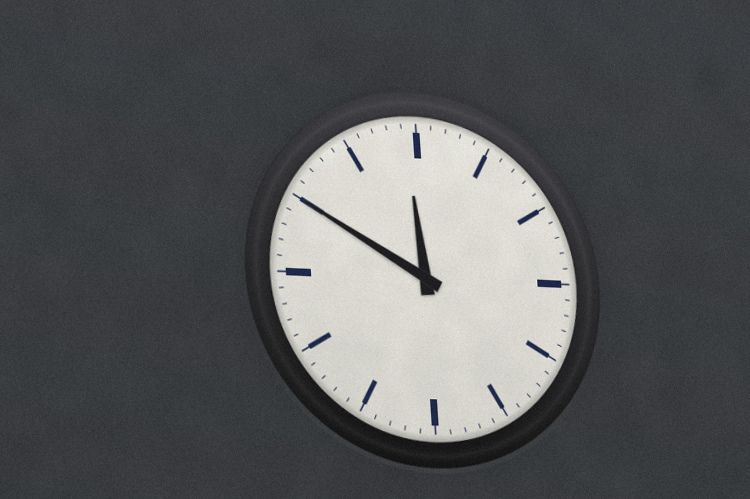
11 h 50 min
